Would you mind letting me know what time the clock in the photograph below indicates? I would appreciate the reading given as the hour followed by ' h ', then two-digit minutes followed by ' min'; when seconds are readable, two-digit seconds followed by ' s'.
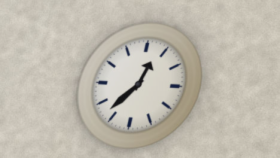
12 h 37 min
